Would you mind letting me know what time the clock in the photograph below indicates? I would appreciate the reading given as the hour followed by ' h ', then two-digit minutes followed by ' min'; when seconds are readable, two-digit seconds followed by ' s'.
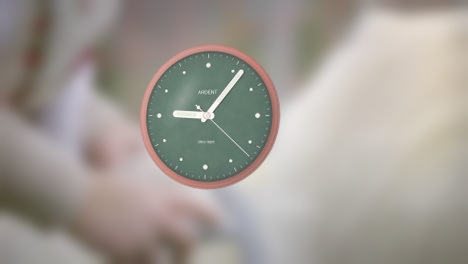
9 h 06 min 22 s
